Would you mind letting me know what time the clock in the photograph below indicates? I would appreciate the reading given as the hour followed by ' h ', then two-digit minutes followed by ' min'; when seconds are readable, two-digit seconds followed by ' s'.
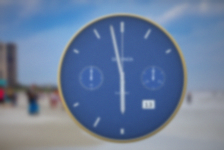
5 h 58 min
